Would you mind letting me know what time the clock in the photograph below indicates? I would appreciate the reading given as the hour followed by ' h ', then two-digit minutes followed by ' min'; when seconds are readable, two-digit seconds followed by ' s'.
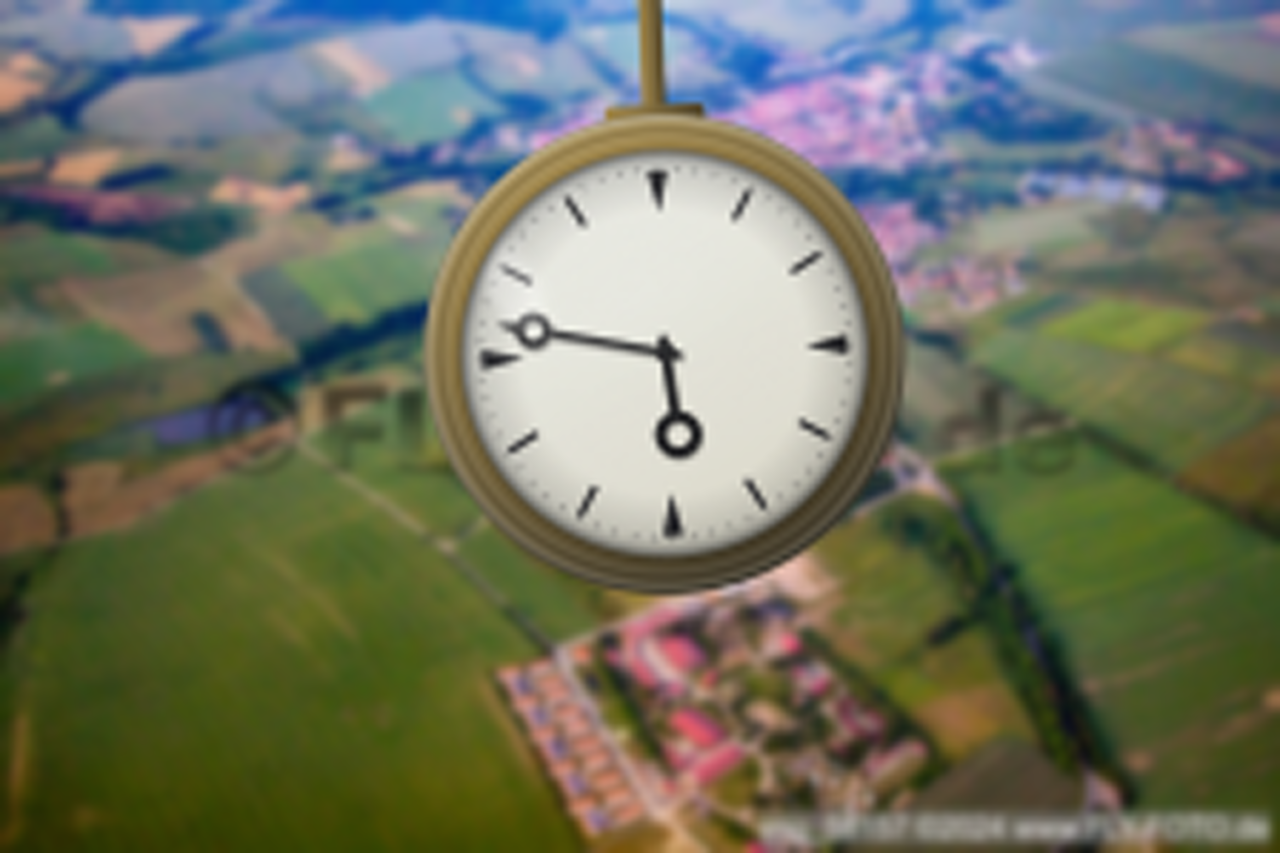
5 h 47 min
